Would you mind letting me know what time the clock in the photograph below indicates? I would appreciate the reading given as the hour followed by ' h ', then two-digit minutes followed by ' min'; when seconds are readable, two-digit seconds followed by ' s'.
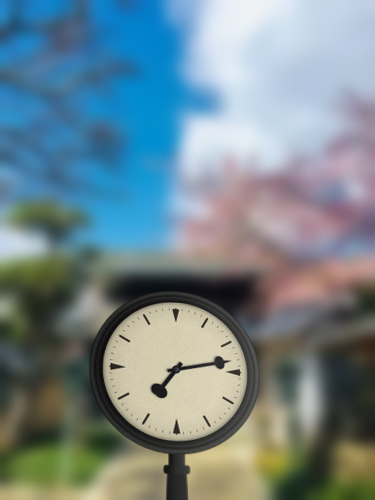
7 h 13 min
